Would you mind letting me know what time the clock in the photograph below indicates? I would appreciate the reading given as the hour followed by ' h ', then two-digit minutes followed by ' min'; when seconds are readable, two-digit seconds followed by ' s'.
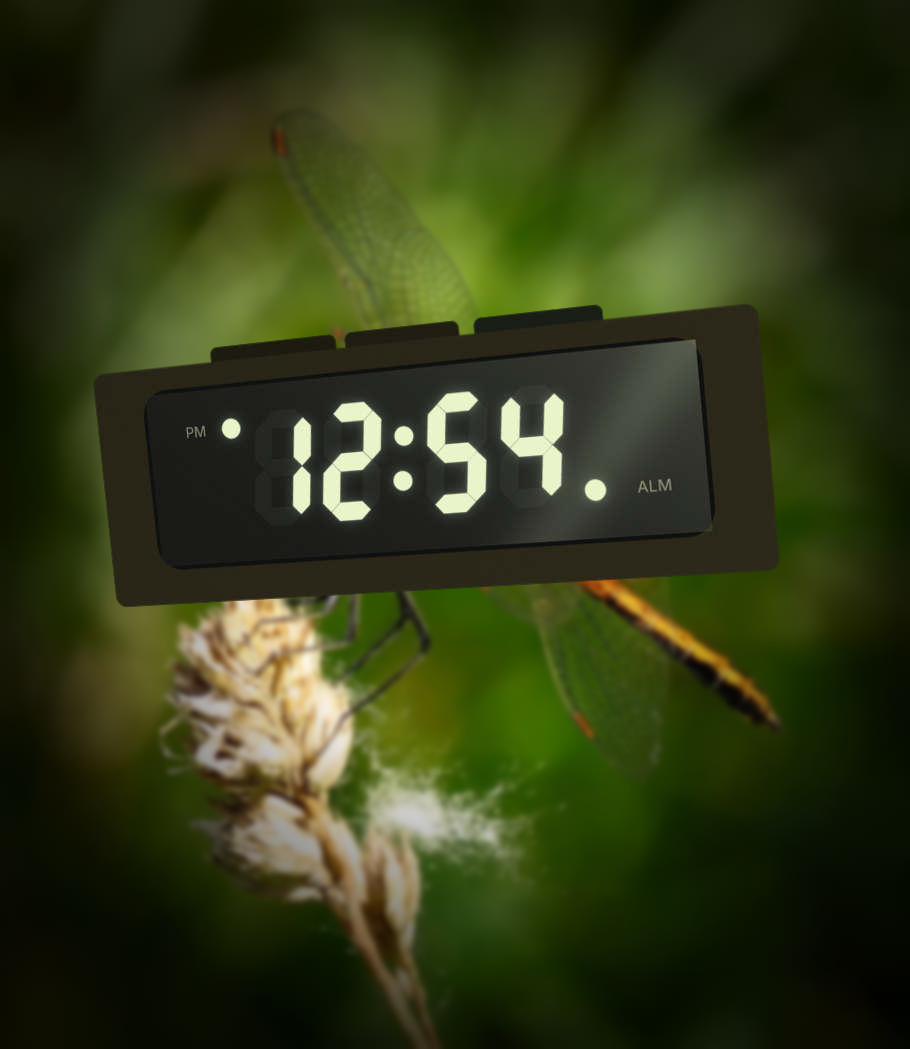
12 h 54 min
